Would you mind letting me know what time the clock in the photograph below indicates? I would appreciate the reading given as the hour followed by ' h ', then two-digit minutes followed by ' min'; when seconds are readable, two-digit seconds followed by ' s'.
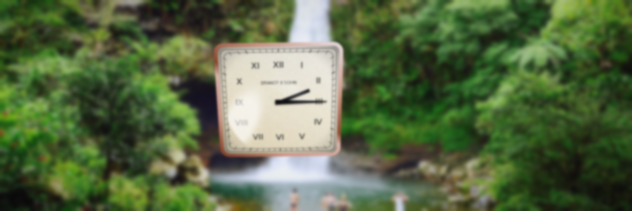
2 h 15 min
